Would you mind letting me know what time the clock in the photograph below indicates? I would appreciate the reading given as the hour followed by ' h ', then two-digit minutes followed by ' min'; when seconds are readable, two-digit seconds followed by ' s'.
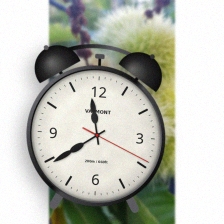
11 h 39 min 19 s
